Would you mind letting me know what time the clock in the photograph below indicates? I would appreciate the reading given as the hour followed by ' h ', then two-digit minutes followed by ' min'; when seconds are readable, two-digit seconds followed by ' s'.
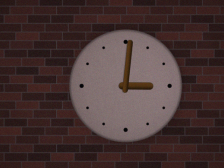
3 h 01 min
